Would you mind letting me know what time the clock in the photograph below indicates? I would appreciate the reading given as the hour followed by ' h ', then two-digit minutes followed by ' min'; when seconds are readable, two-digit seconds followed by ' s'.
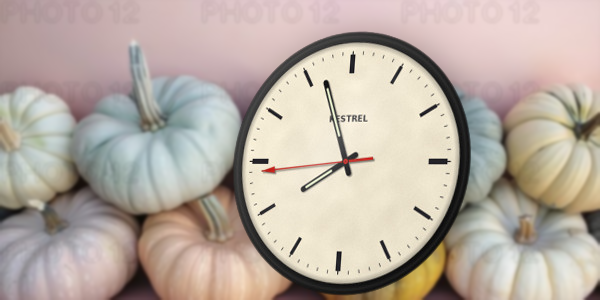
7 h 56 min 44 s
